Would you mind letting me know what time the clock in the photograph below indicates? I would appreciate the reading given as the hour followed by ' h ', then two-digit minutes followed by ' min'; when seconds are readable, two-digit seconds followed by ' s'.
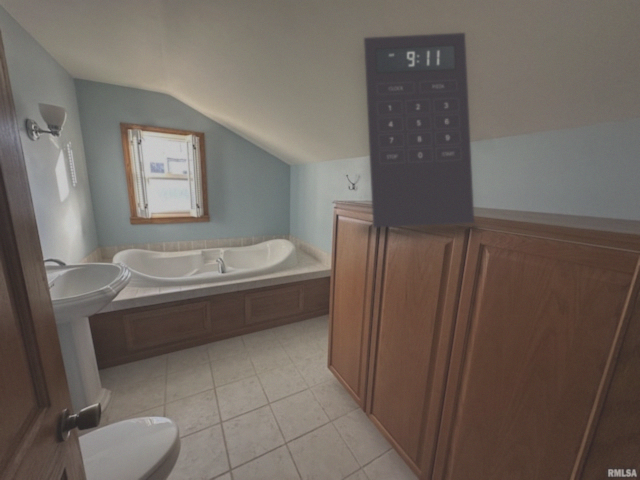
9 h 11 min
